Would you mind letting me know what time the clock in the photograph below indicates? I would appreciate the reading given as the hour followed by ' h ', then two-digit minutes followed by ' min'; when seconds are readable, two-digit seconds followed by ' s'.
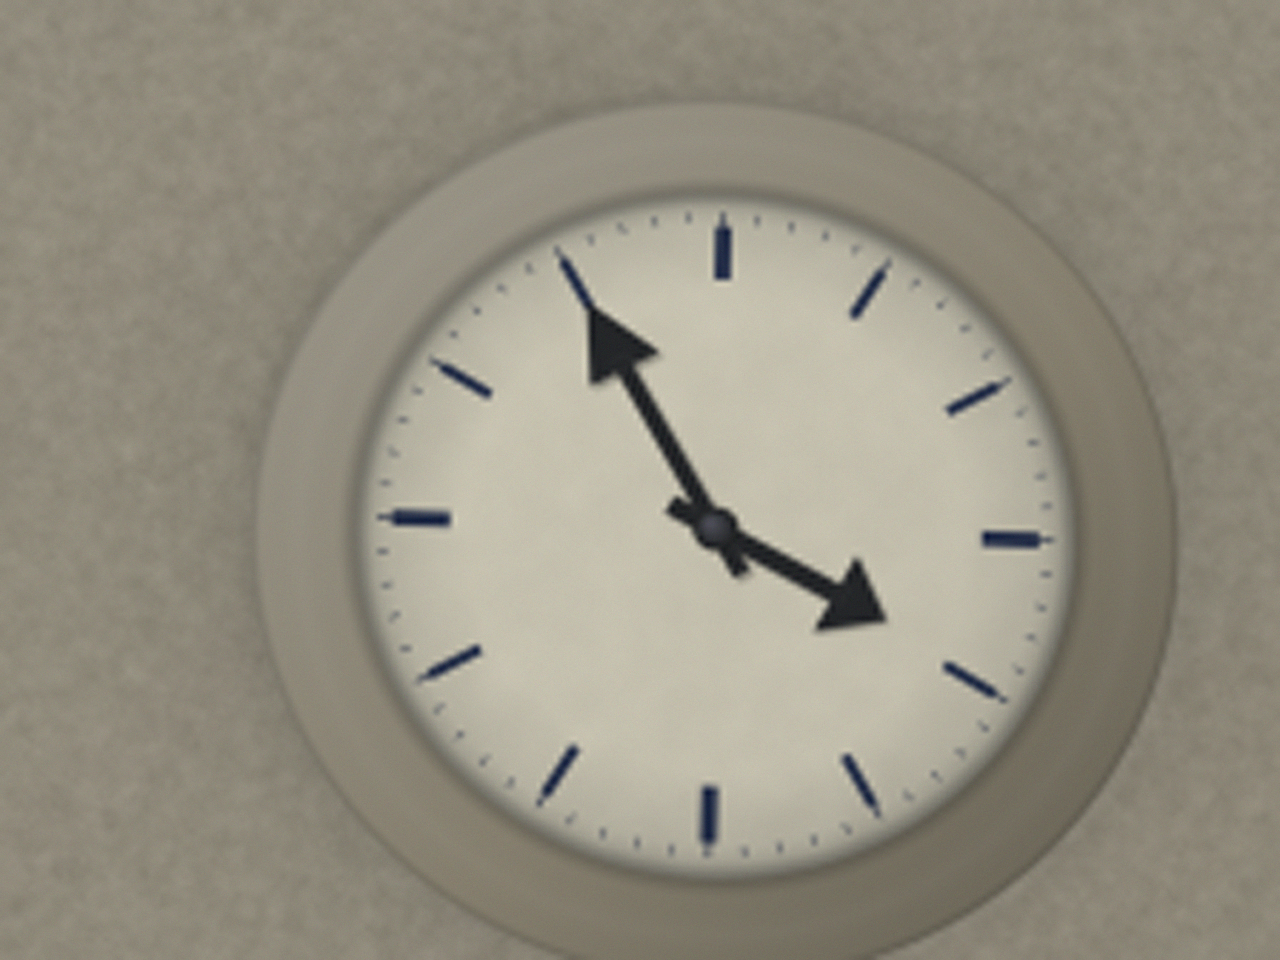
3 h 55 min
